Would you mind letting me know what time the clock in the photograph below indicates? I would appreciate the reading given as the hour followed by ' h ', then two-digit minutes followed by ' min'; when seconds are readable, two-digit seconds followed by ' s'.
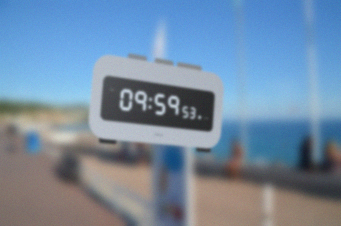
9 h 59 min
